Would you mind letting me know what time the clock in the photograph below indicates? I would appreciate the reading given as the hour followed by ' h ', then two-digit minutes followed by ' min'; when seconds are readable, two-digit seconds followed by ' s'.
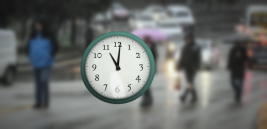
11 h 01 min
